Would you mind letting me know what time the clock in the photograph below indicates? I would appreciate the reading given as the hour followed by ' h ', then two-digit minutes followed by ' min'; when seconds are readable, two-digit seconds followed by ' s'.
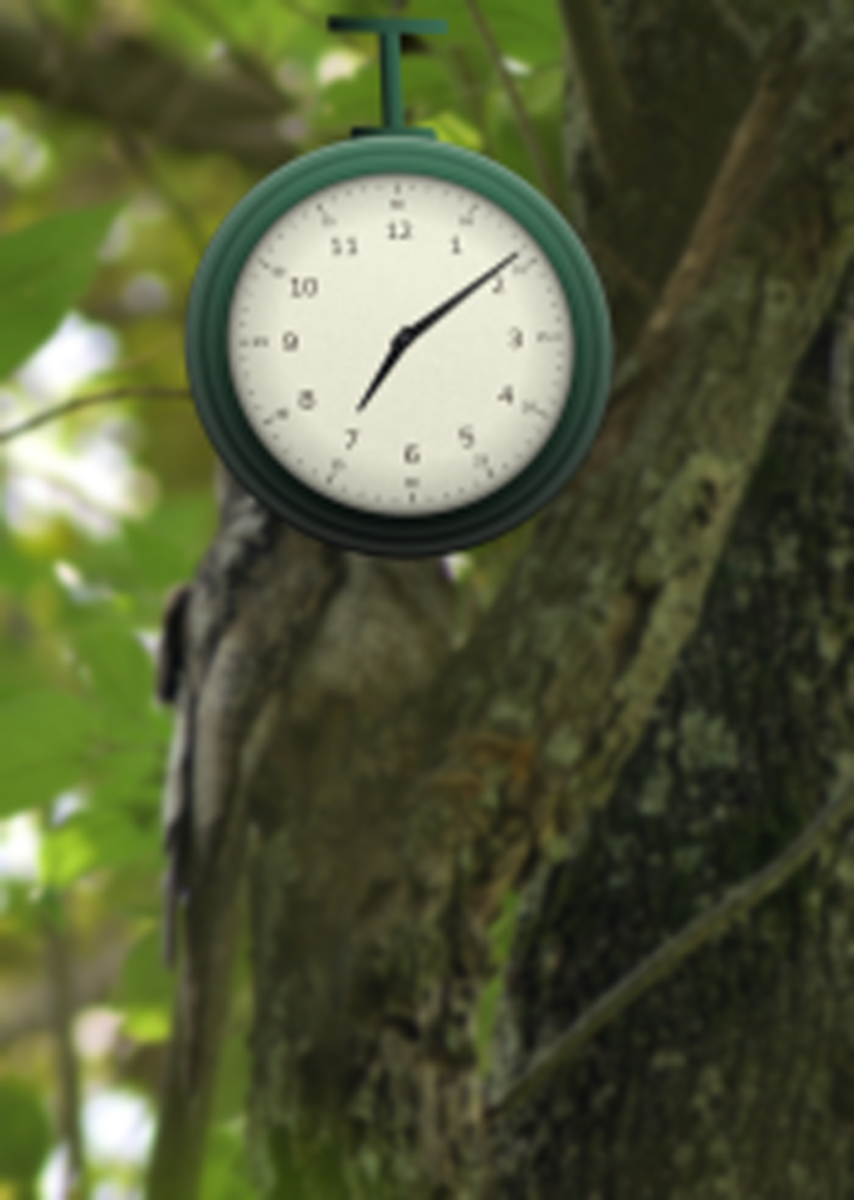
7 h 09 min
